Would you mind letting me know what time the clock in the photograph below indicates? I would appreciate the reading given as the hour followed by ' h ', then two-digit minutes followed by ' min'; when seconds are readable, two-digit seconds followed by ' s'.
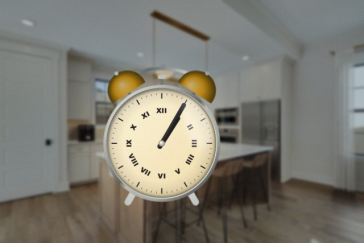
1 h 05 min
